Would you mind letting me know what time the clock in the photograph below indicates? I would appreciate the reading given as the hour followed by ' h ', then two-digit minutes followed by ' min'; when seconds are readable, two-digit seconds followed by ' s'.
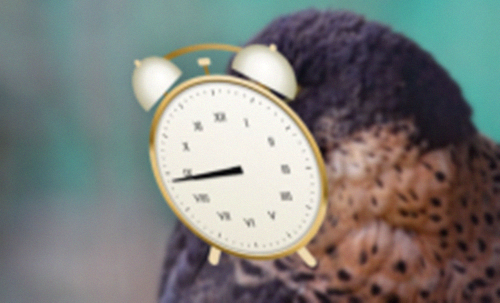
8 h 44 min
